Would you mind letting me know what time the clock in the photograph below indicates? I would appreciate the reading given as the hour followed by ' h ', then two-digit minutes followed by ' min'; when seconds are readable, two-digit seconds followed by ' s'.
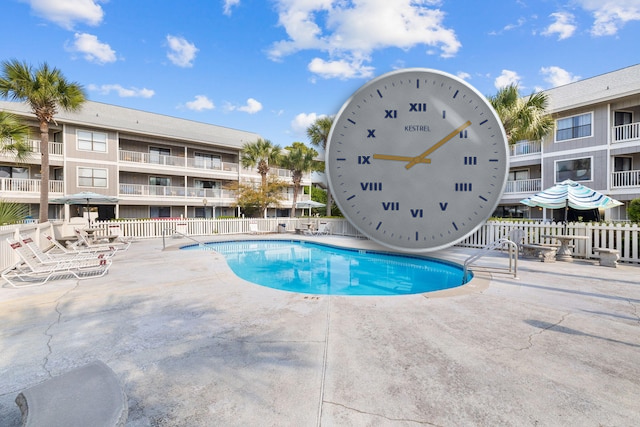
9 h 09 min
